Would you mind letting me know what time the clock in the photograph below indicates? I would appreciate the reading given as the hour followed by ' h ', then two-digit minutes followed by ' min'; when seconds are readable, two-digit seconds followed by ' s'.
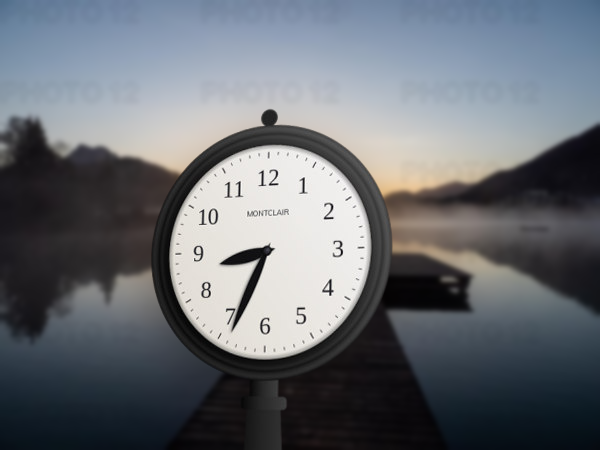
8 h 34 min
